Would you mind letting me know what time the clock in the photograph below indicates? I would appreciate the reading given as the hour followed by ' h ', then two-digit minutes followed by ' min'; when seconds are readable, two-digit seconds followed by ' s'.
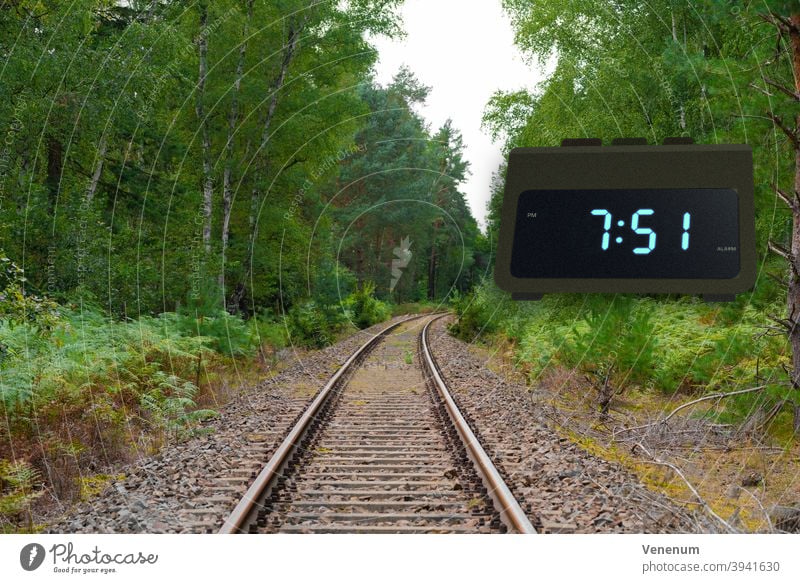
7 h 51 min
